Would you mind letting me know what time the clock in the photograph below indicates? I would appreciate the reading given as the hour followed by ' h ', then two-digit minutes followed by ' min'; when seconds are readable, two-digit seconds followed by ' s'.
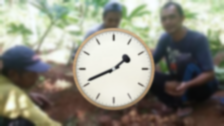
1 h 41 min
